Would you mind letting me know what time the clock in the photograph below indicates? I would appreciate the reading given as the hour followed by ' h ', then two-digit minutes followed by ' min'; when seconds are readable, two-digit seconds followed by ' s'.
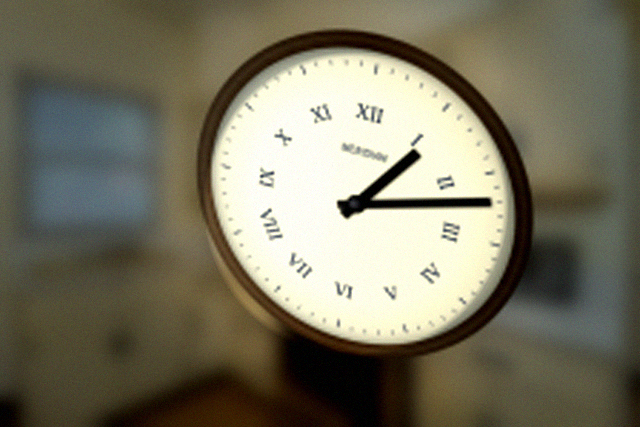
1 h 12 min
